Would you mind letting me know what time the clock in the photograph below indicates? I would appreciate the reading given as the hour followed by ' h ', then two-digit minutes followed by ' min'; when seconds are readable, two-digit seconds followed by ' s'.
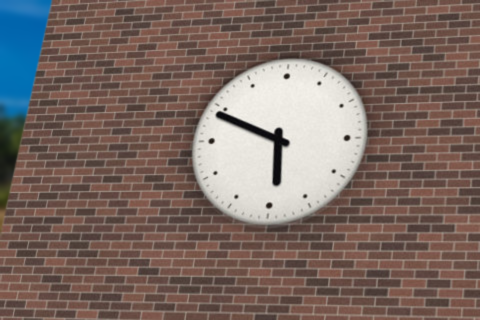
5 h 49 min
